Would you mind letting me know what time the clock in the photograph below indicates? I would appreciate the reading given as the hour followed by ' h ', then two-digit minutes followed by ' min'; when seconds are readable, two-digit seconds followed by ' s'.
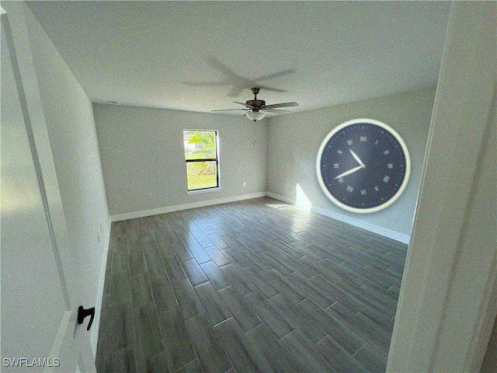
10 h 41 min
